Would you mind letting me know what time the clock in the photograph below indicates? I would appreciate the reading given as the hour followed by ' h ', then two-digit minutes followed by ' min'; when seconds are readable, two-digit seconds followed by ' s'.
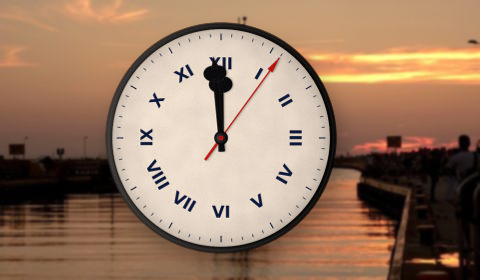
11 h 59 min 06 s
